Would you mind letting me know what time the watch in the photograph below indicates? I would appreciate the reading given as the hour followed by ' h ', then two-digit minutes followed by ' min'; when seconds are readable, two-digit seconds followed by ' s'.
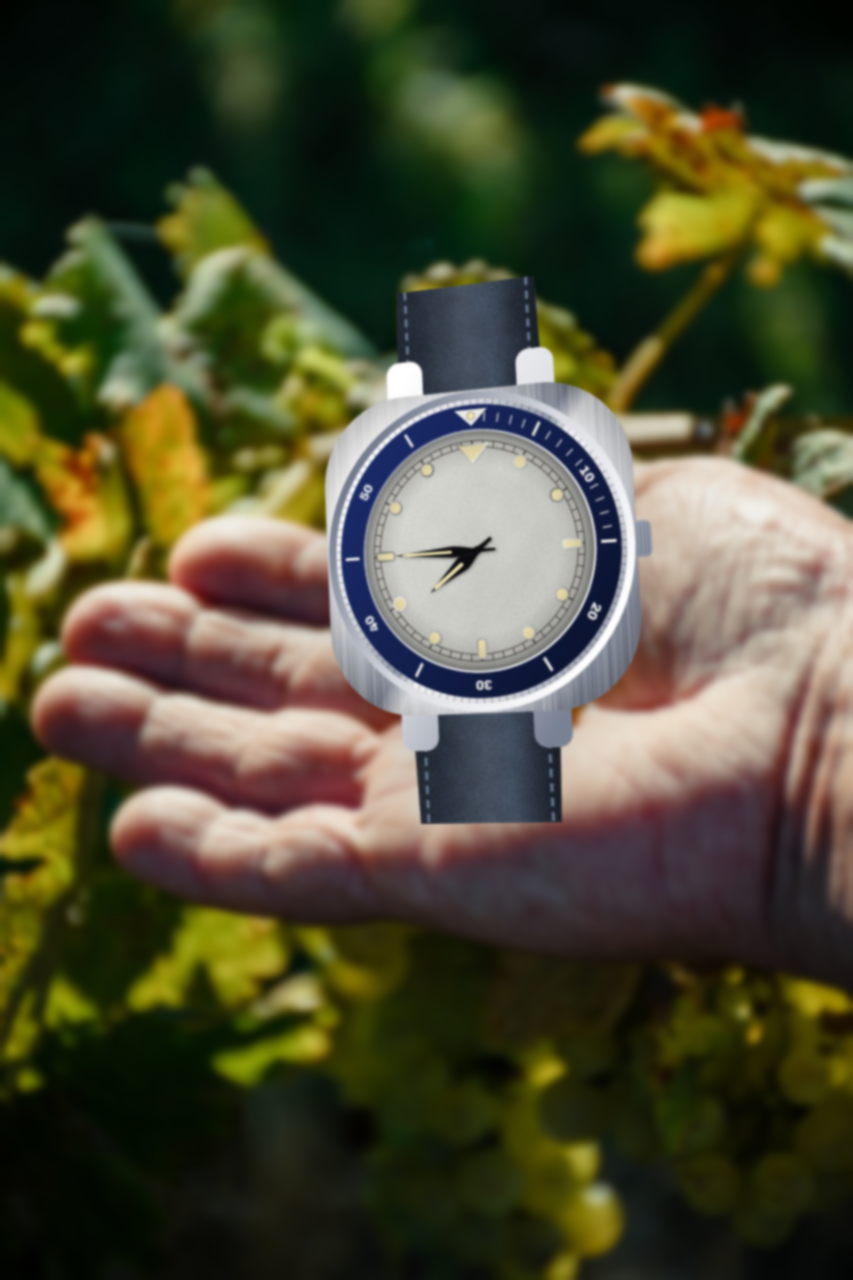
7 h 45 min
